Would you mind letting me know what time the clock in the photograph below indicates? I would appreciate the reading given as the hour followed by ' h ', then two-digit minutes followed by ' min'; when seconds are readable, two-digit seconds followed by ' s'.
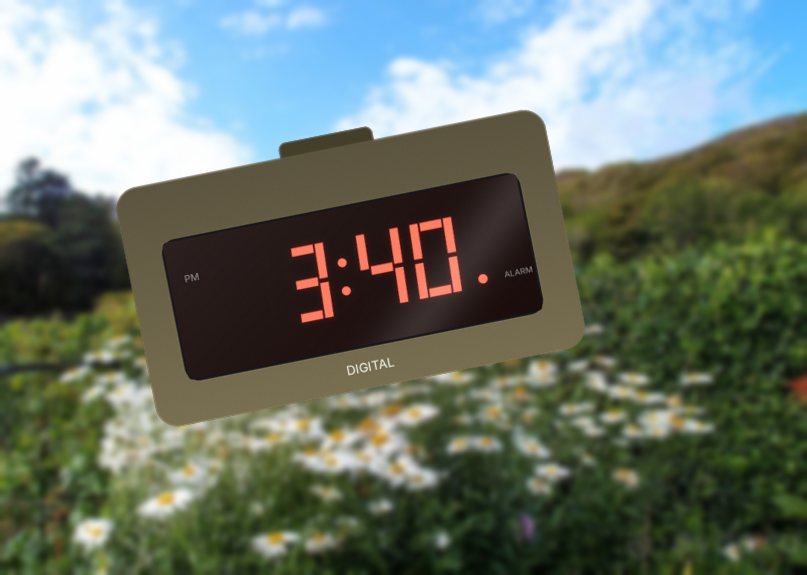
3 h 40 min
